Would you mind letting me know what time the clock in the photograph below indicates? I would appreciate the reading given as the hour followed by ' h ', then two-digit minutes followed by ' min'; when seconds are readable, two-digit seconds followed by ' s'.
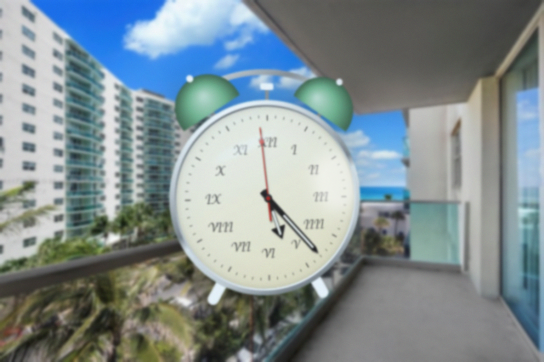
5 h 22 min 59 s
